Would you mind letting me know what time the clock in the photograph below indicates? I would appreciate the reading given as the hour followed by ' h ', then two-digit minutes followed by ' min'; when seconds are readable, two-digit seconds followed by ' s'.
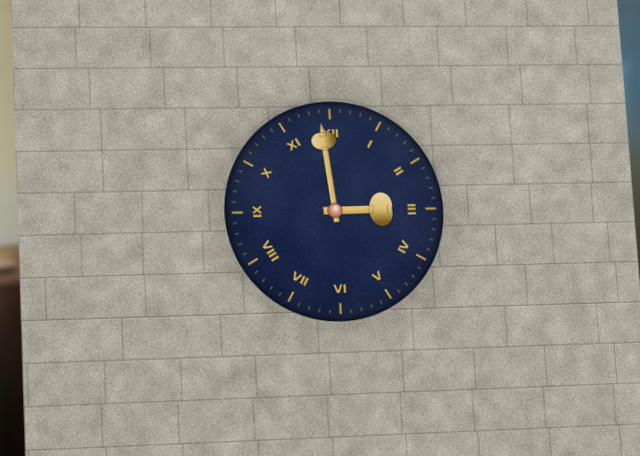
2 h 59 min
